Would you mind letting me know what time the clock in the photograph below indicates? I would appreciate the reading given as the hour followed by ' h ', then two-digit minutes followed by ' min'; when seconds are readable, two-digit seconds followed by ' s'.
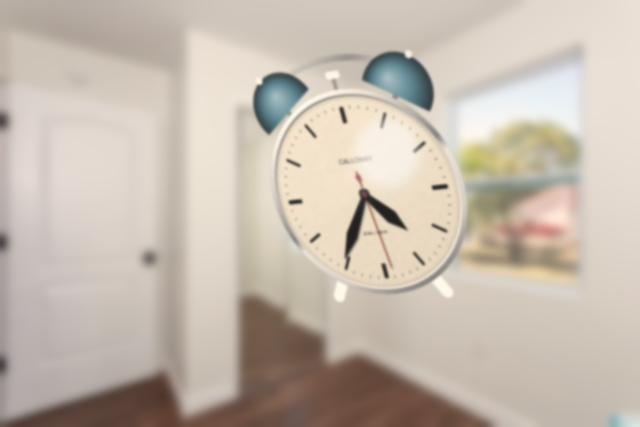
4 h 35 min 29 s
